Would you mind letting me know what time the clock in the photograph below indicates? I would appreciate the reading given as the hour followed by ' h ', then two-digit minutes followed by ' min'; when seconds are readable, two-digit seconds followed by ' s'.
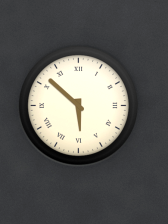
5 h 52 min
